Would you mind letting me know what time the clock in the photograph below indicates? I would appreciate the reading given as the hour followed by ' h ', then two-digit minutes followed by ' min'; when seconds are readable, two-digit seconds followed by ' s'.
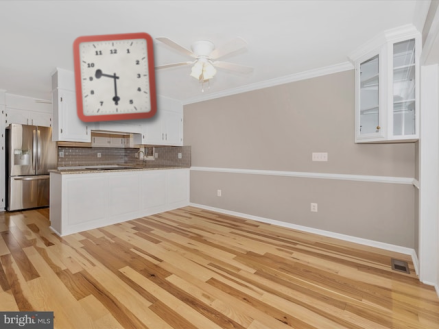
9 h 30 min
